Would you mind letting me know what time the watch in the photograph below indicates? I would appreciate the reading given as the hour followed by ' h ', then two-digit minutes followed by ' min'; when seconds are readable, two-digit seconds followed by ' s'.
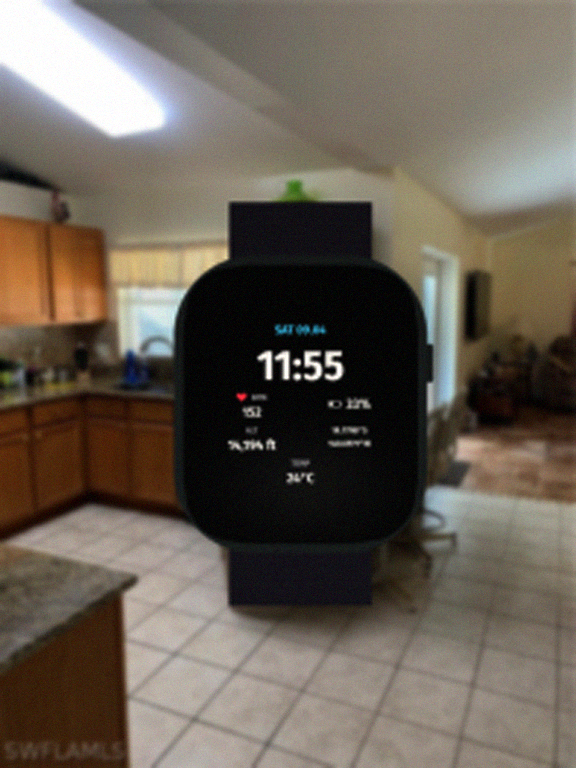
11 h 55 min
